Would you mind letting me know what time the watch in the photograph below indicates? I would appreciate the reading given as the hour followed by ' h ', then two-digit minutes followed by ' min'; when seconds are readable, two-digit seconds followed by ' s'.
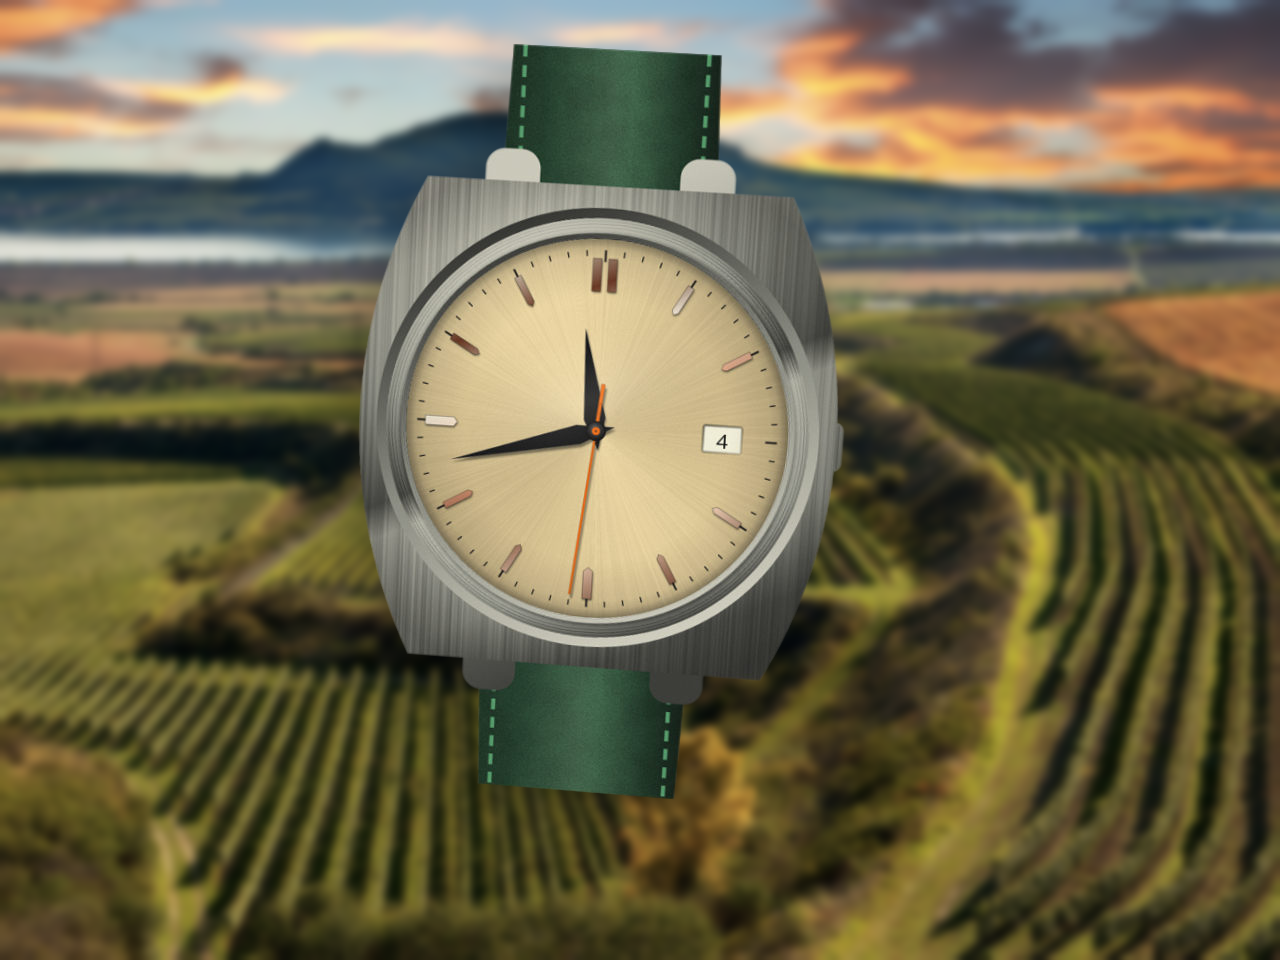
11 h 42 min 31 s
